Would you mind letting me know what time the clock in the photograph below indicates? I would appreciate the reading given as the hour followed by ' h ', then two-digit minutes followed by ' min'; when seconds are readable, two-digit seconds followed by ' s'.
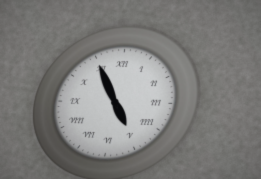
4 h 55 min
